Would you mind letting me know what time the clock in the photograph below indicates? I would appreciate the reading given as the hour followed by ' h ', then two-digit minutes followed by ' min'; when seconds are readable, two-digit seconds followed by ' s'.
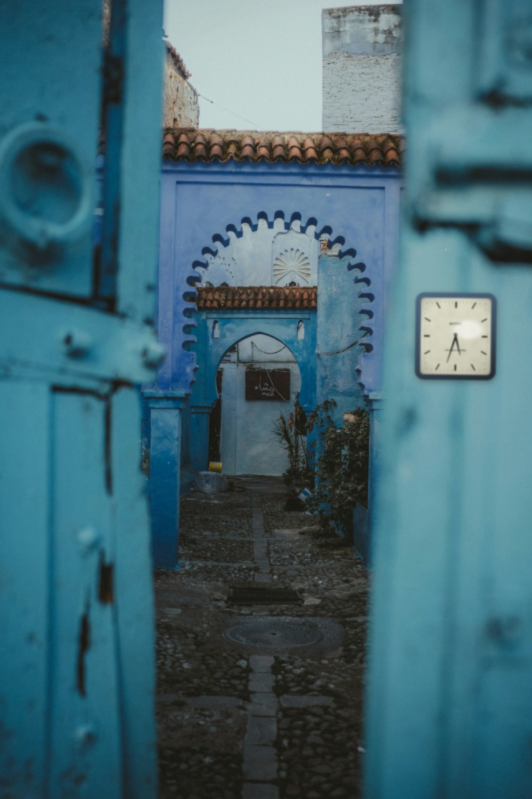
5 h 33 min
